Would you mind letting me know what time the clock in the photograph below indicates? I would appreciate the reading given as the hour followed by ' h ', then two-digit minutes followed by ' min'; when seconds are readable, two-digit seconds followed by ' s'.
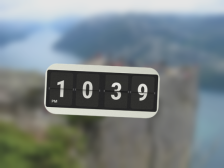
10 h 39 min
